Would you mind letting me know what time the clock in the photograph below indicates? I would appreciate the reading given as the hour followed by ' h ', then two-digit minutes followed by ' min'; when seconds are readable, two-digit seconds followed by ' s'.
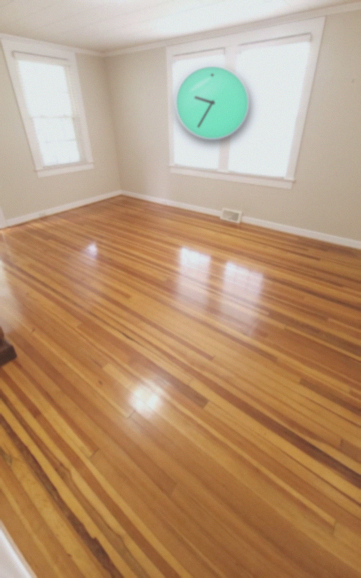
9 h 35 min
